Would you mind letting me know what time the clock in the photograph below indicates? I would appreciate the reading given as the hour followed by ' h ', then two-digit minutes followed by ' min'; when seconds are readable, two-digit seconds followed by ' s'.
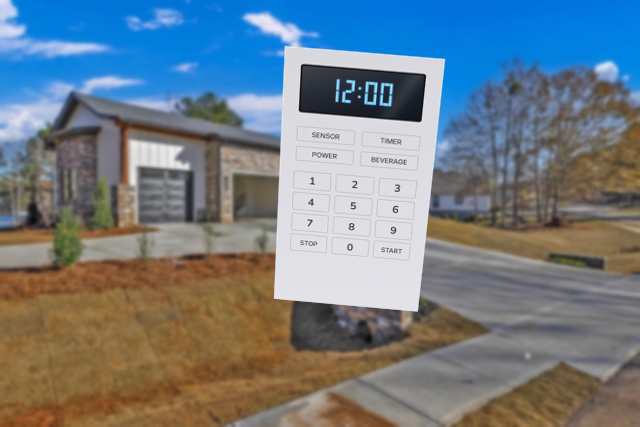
12 h 00 min
